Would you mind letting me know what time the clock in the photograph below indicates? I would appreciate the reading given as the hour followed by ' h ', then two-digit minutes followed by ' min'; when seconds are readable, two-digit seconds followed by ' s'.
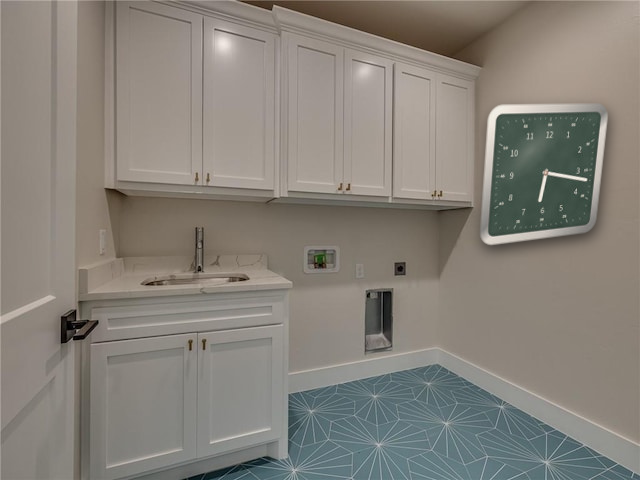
6 h 17 min
